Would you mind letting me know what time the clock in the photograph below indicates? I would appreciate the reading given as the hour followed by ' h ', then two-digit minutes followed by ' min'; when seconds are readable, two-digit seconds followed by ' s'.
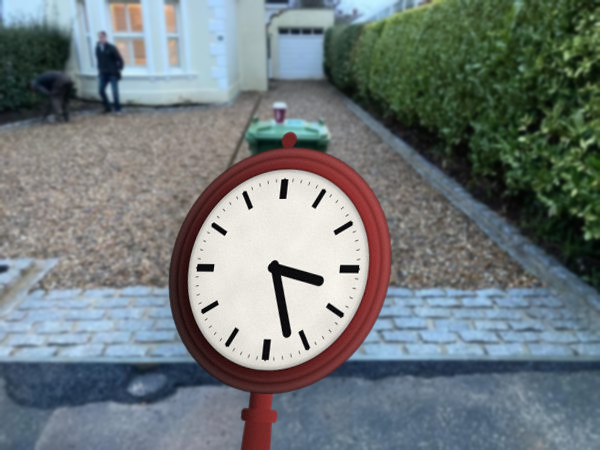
3 h 27 min
